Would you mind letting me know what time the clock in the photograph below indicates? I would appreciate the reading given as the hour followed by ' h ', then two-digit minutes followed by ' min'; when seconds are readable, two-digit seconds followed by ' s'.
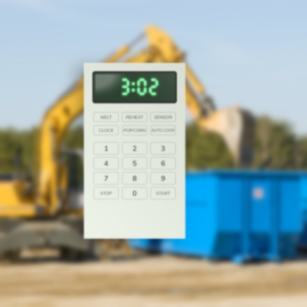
3 h 02 min
